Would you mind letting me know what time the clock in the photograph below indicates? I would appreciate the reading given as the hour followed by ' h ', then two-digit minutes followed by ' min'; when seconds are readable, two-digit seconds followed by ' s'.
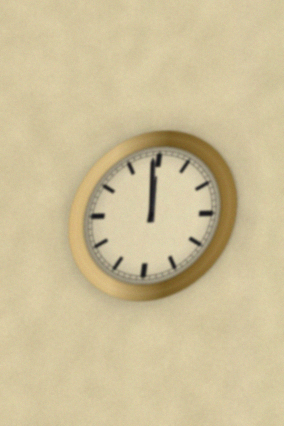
11 h 59 min
